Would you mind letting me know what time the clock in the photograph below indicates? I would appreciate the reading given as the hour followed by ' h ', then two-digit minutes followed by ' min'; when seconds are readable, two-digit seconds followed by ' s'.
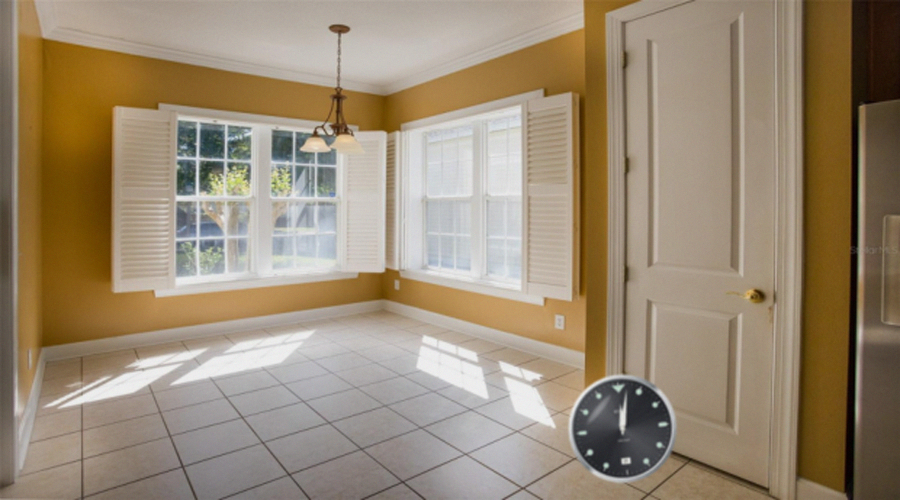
12 h 02 min
